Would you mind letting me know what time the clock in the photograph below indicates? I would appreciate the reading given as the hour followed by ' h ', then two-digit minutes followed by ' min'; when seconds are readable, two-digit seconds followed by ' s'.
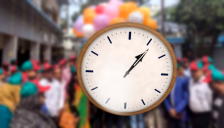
1 h 06 min
